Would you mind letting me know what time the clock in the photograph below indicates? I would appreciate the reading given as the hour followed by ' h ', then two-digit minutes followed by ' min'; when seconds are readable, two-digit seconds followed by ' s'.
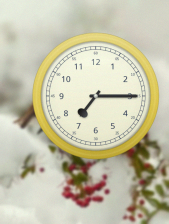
7 h 15 min
